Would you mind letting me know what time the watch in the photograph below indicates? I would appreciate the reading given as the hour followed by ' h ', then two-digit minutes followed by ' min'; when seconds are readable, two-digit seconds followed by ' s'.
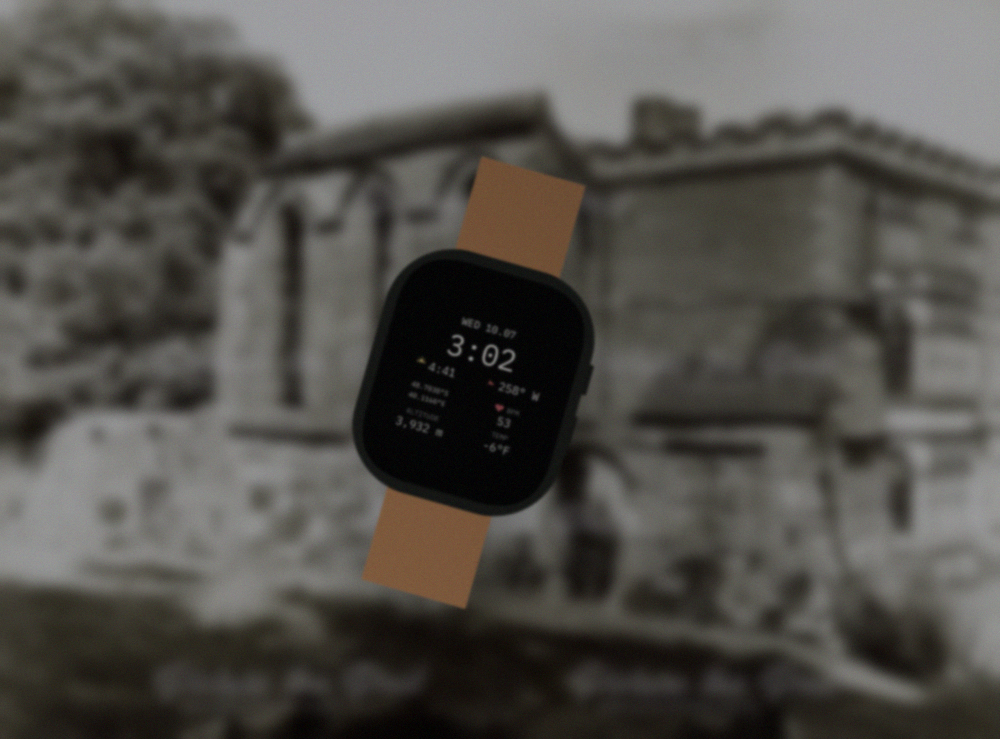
3 h 02 min
